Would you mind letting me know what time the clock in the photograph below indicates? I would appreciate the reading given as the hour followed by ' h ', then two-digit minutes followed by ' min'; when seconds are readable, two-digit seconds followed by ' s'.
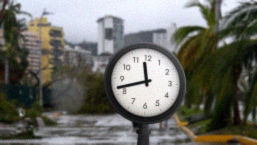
11 h 42 min
